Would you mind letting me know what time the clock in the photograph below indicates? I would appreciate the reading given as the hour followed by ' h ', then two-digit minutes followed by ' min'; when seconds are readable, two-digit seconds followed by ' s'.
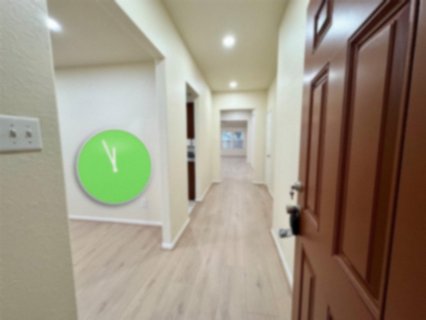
11 h 56 min
